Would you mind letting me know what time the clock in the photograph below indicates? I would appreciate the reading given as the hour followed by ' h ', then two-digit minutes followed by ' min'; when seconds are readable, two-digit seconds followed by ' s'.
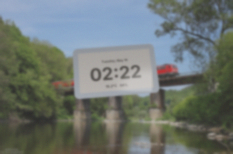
2 h 22 min
